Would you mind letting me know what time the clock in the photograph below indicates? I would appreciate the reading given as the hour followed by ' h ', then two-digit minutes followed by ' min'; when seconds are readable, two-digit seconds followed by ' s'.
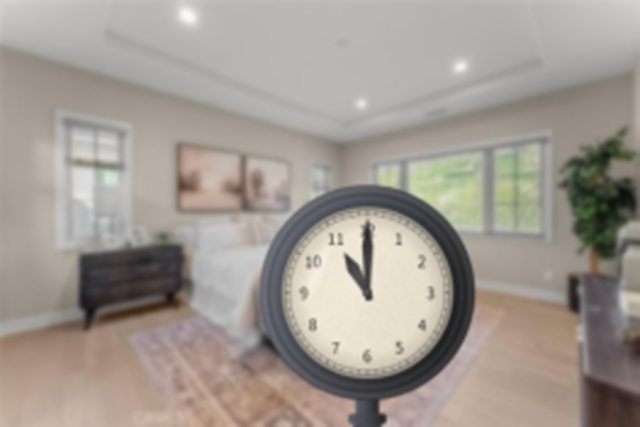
11 h 00 min
